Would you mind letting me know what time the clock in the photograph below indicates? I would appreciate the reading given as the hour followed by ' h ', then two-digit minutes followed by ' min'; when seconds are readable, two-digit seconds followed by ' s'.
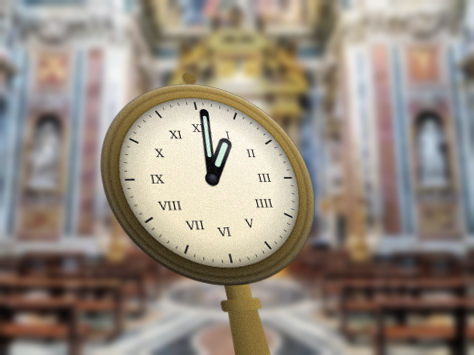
1 h 01 min
